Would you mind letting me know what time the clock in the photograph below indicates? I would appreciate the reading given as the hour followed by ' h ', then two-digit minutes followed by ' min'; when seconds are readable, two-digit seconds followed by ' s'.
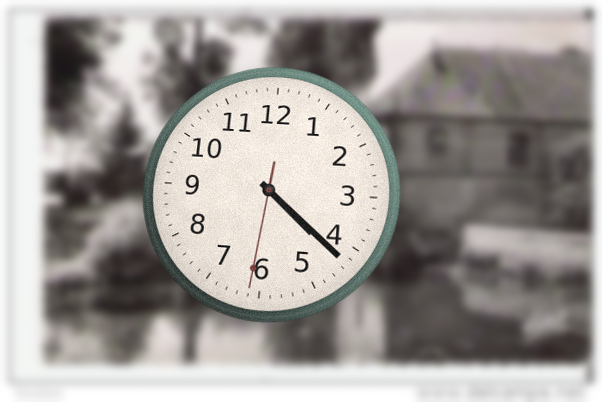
4 h 21 min 31 s
